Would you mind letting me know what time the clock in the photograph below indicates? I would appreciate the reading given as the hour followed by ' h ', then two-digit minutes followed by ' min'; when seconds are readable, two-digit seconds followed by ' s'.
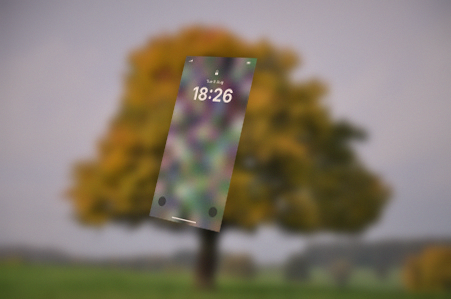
18 h 26 min
